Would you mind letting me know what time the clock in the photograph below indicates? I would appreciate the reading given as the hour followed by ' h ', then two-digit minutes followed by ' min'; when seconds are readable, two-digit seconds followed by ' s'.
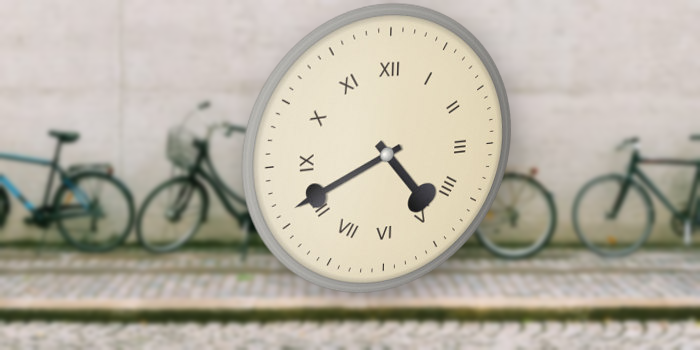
4 h 41 min
